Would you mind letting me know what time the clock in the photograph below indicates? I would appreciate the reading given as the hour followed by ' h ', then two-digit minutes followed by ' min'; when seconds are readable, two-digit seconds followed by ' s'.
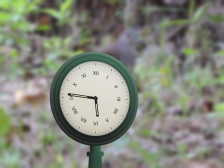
5 h 46 min
